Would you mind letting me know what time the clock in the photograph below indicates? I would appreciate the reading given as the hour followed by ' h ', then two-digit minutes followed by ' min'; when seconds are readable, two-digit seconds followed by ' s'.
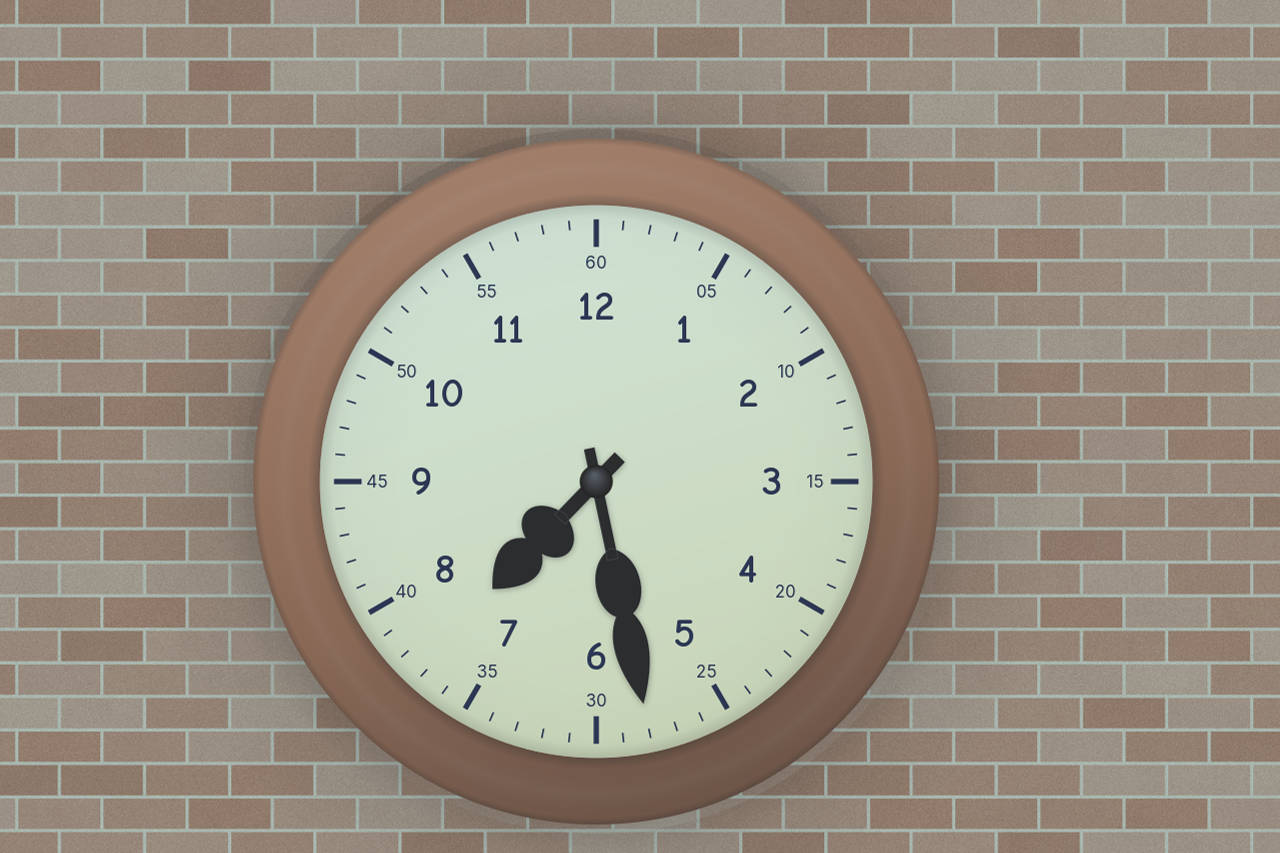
7 h 28 min
